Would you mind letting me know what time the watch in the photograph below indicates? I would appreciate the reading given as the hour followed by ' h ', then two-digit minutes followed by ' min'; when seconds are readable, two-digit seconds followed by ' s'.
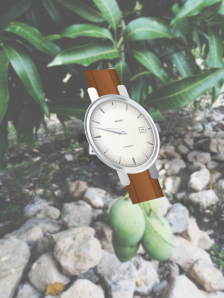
9 h 48 min
